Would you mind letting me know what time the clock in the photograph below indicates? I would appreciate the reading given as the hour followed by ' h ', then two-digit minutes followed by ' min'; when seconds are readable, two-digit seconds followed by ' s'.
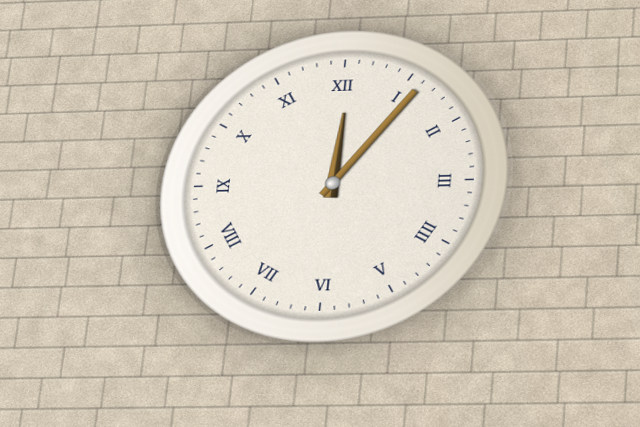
12 h 06 min
